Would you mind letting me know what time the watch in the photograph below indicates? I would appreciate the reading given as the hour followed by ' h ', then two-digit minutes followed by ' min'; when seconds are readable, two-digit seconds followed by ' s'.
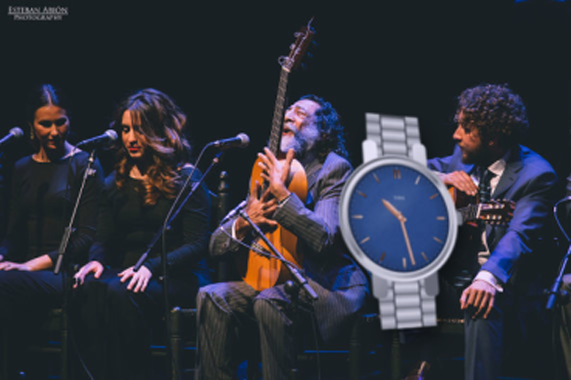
10 h 28 min
